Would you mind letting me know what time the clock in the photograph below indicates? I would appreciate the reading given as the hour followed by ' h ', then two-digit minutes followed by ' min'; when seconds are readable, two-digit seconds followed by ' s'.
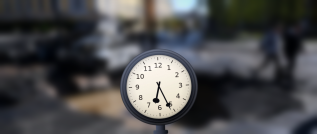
6 h 26 min
